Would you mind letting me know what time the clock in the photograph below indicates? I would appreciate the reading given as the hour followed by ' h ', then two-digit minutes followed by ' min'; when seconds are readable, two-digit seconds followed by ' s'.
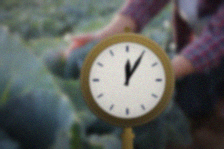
12 h 05 min
